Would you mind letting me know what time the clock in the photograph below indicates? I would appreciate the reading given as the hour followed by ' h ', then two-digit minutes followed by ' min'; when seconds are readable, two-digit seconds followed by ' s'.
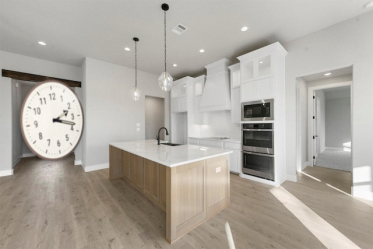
2 h 18 min
